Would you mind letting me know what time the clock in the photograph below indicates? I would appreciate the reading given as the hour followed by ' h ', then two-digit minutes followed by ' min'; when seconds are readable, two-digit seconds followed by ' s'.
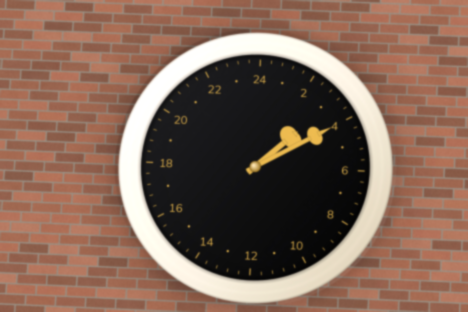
3 h 10 min
